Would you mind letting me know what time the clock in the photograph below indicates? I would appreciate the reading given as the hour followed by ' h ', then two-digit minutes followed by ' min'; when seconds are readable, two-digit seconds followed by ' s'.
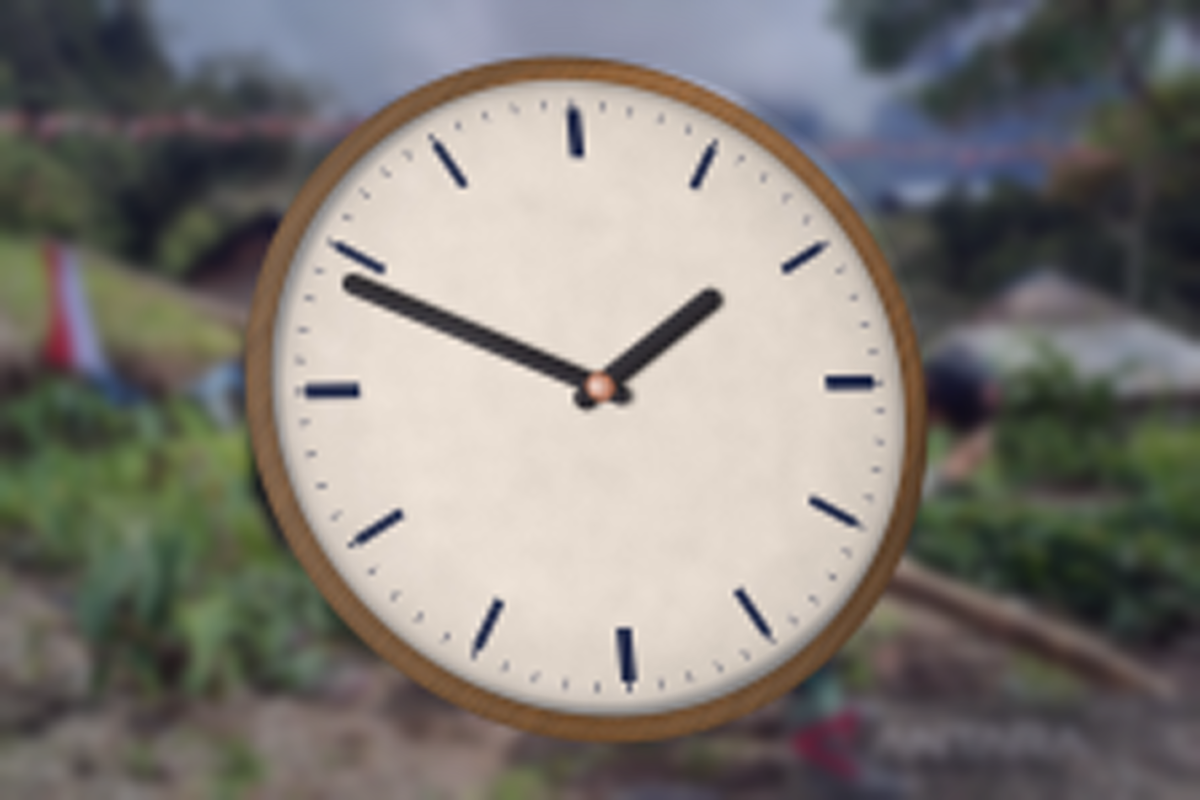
1 h 49 min
